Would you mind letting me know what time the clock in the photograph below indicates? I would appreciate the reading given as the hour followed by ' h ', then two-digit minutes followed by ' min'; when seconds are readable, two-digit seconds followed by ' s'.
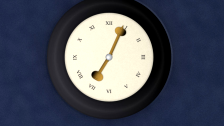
7 h 04 min
